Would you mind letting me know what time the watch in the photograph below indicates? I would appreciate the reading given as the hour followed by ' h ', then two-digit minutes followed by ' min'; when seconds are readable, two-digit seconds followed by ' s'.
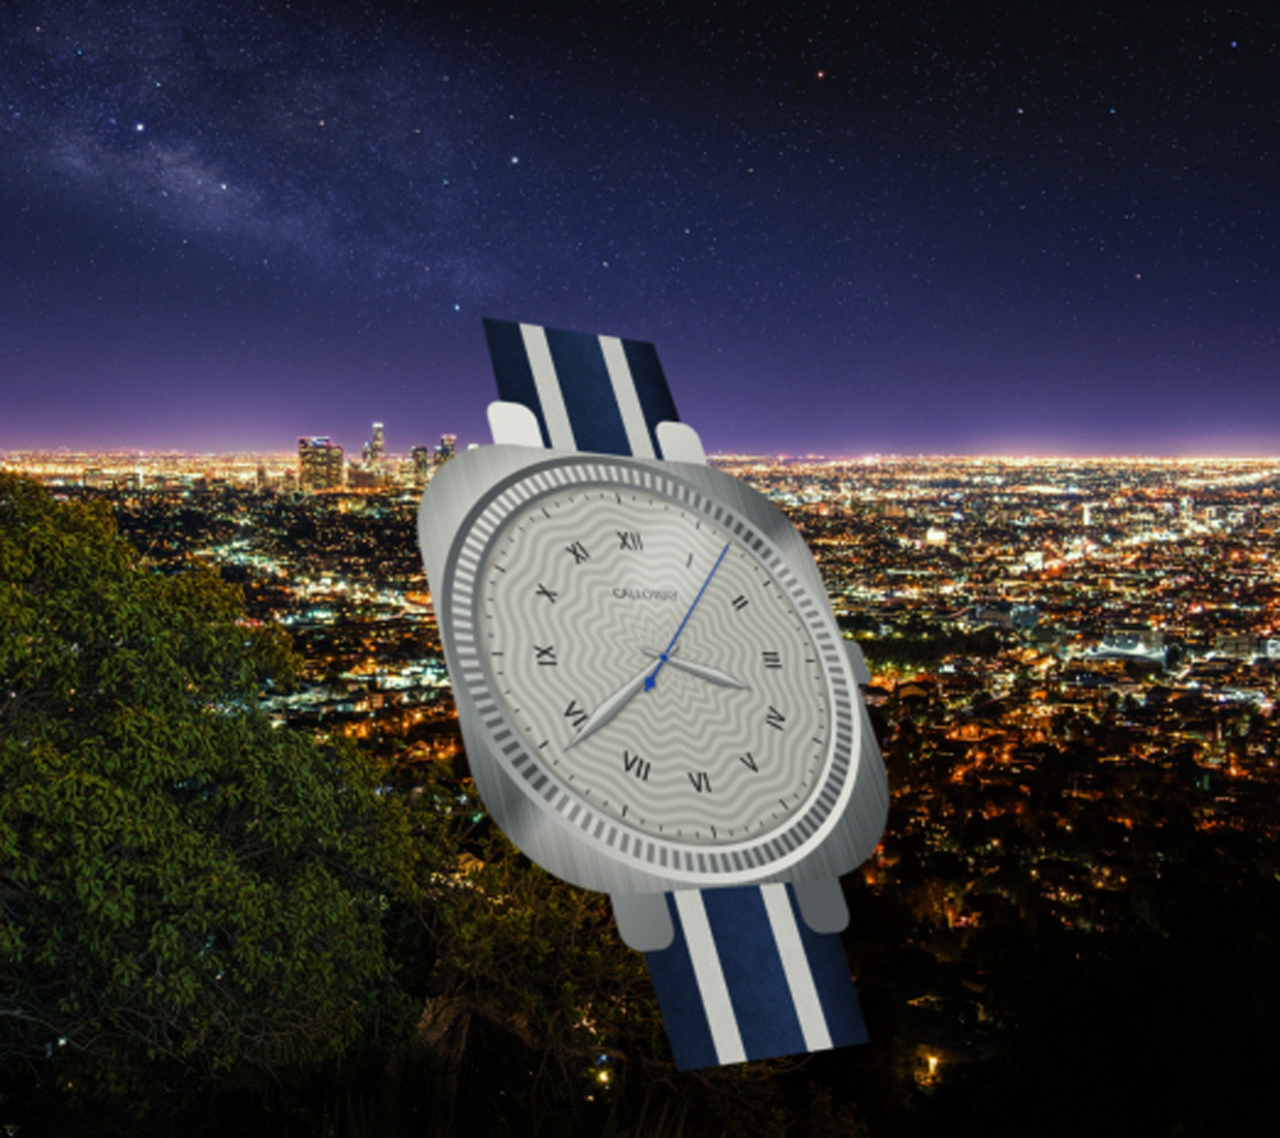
3 h 39 min 07 s
